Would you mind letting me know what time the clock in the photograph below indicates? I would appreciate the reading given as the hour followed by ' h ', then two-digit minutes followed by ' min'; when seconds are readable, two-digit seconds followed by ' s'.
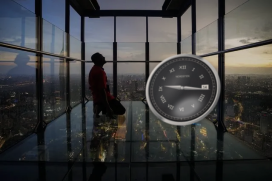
9 h 16 min
